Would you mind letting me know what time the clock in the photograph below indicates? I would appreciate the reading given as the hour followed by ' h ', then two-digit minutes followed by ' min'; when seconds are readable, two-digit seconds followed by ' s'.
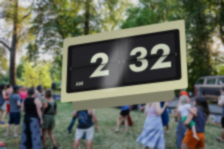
2 h 32 min
